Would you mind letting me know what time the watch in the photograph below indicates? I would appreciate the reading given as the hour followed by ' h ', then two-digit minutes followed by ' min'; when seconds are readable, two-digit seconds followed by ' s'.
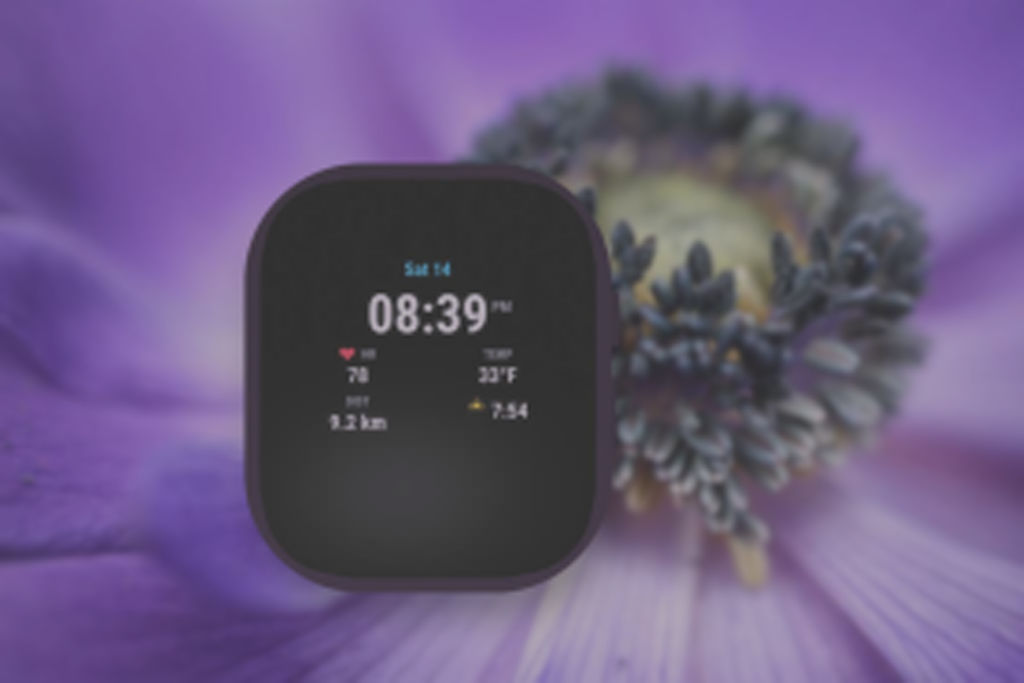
8 h 39 min
